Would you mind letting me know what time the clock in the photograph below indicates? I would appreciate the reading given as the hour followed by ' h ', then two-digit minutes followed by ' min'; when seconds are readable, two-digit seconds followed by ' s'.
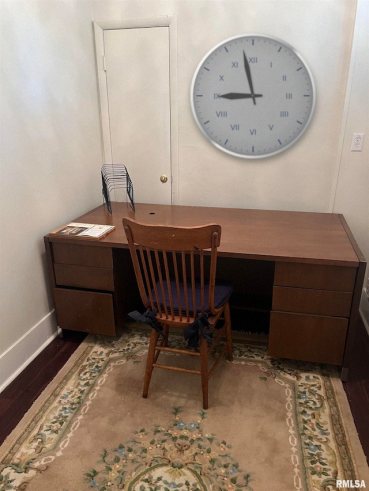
8 h 58 min
